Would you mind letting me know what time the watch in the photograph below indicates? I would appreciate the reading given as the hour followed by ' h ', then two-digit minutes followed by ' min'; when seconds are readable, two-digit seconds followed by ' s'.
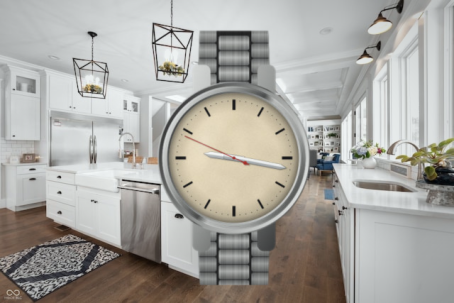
9 h 16 min 49 s
